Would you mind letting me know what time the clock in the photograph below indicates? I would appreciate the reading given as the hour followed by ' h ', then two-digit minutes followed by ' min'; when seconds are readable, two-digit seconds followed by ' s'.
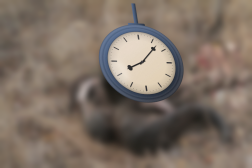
8 h 07 min
